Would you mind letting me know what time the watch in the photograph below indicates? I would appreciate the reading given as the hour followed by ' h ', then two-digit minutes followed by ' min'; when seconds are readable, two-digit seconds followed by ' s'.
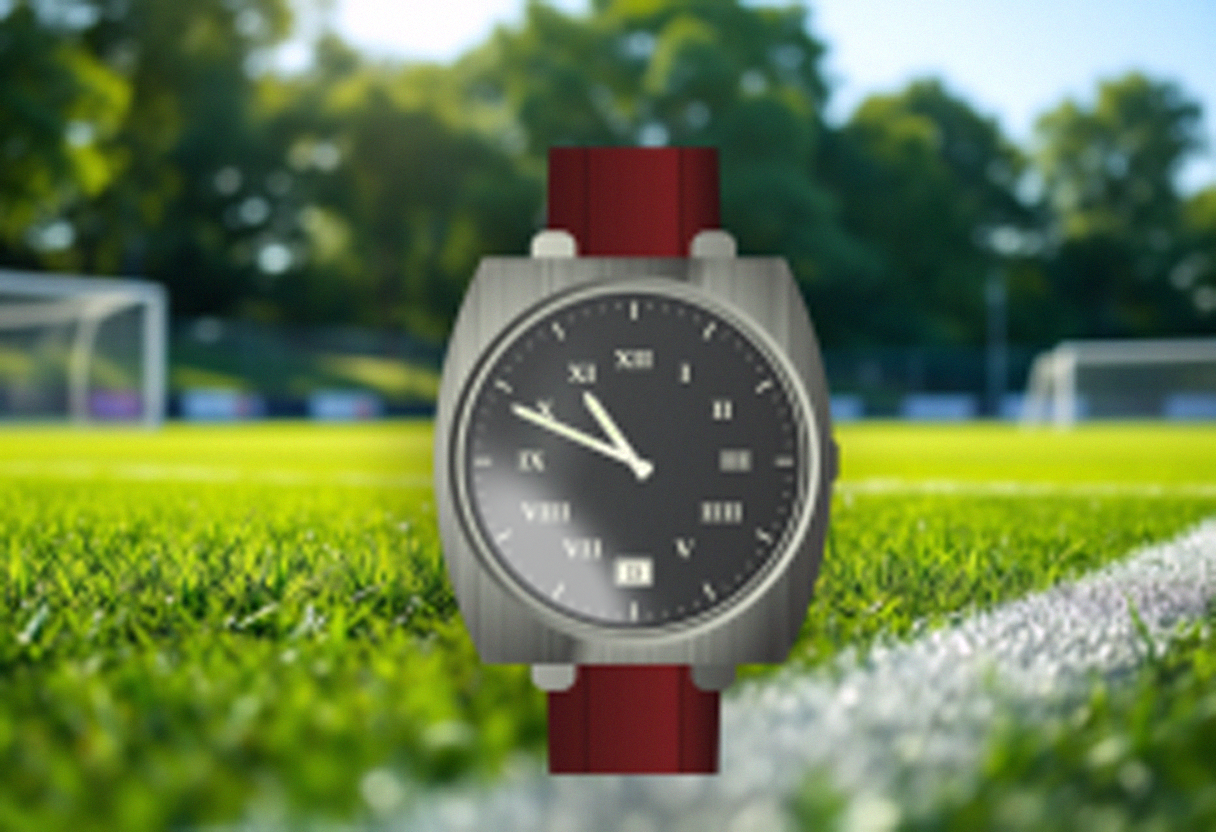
10 h 49 min
